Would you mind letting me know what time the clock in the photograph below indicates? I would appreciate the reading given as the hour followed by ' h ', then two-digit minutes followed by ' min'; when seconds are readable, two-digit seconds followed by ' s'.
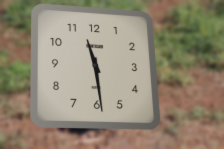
11 h 29 min
